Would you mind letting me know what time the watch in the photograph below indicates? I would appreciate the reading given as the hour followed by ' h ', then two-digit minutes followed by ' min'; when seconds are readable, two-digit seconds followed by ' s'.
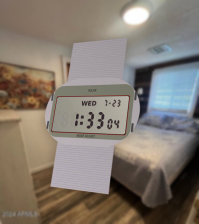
1 h 33 min 04 s
